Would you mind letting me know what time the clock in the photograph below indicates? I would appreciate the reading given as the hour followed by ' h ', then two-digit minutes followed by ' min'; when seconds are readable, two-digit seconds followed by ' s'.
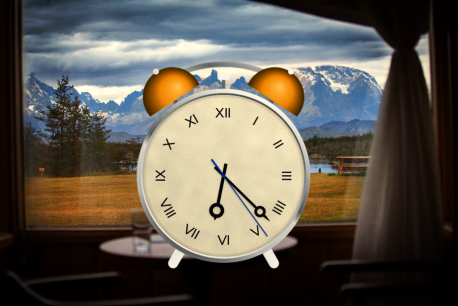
6 h 22 min 24 s
